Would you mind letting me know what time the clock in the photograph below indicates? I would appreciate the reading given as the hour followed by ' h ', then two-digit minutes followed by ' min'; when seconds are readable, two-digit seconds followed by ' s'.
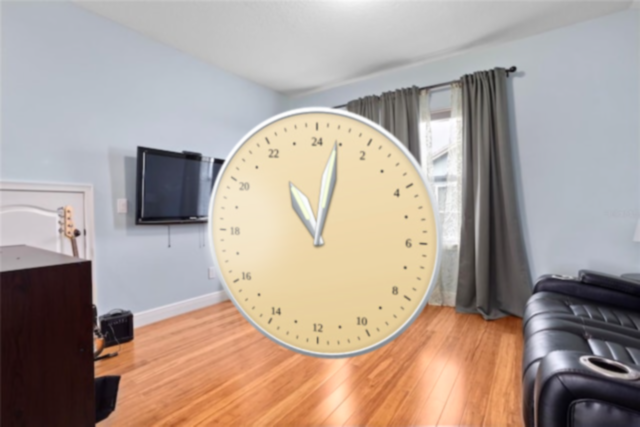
22 h 02 min
